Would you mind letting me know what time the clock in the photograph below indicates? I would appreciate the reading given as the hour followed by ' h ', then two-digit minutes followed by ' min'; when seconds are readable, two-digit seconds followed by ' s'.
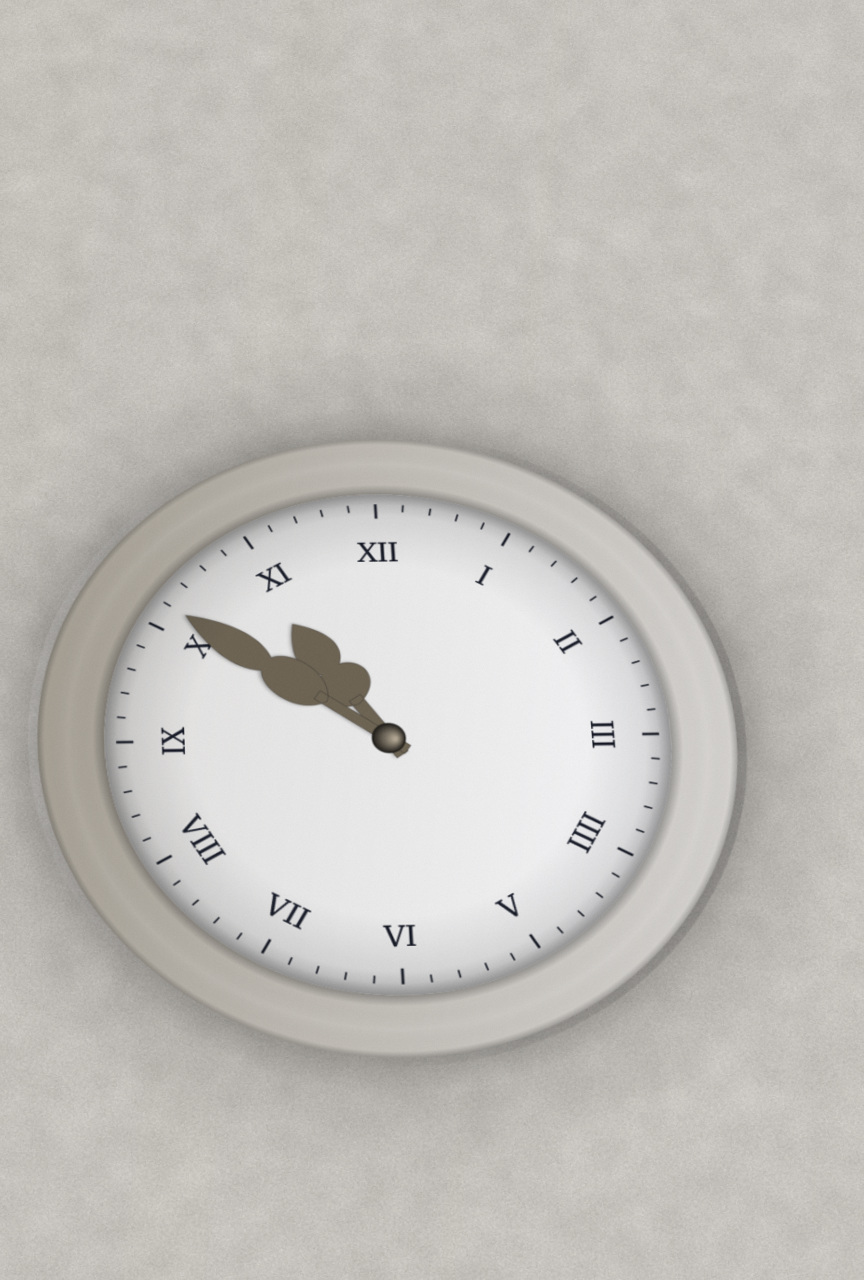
10 h 51 min
